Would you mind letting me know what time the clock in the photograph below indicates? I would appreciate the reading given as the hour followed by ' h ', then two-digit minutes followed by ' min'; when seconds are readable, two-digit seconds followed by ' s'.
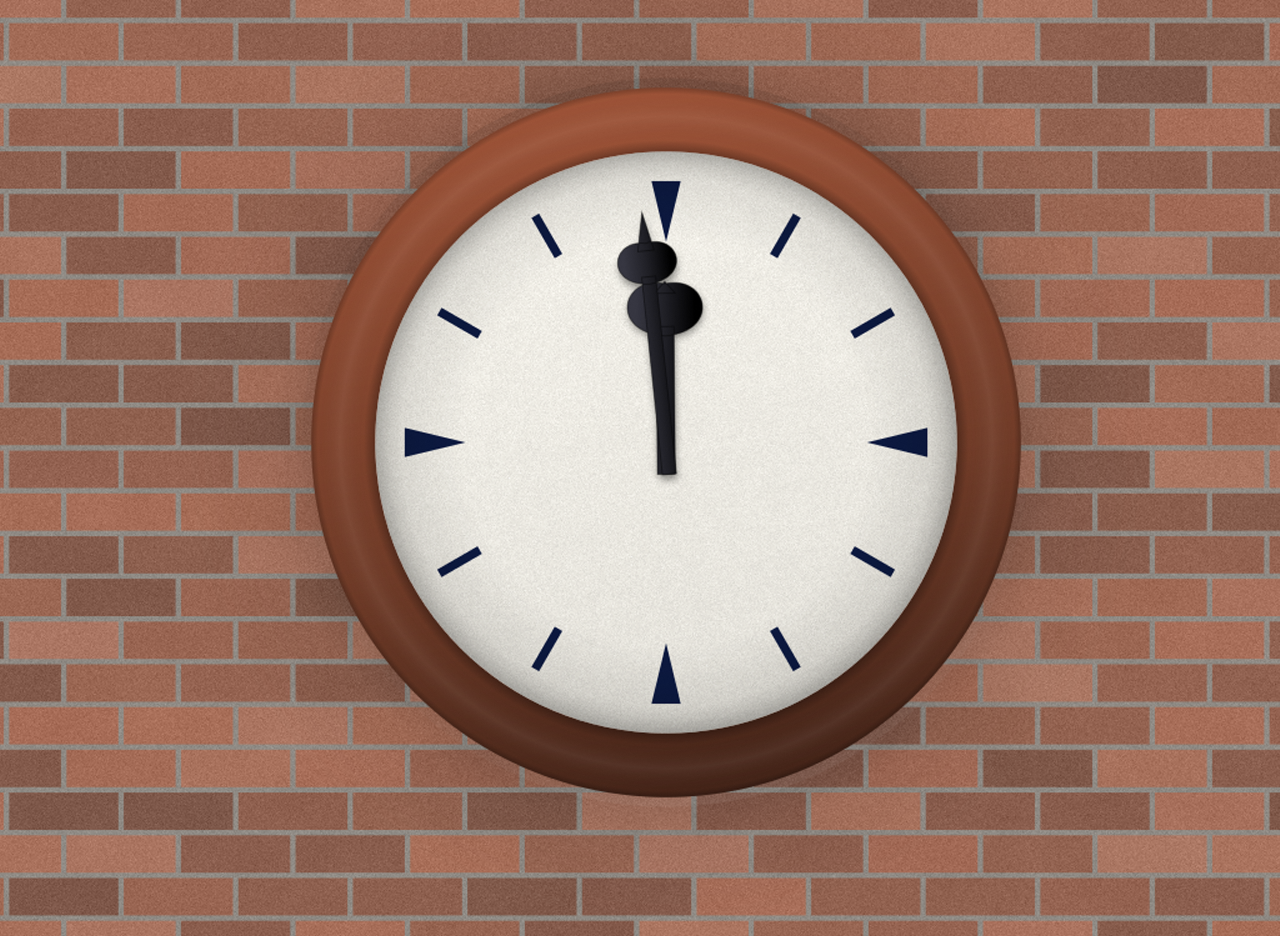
11 h 59 min
